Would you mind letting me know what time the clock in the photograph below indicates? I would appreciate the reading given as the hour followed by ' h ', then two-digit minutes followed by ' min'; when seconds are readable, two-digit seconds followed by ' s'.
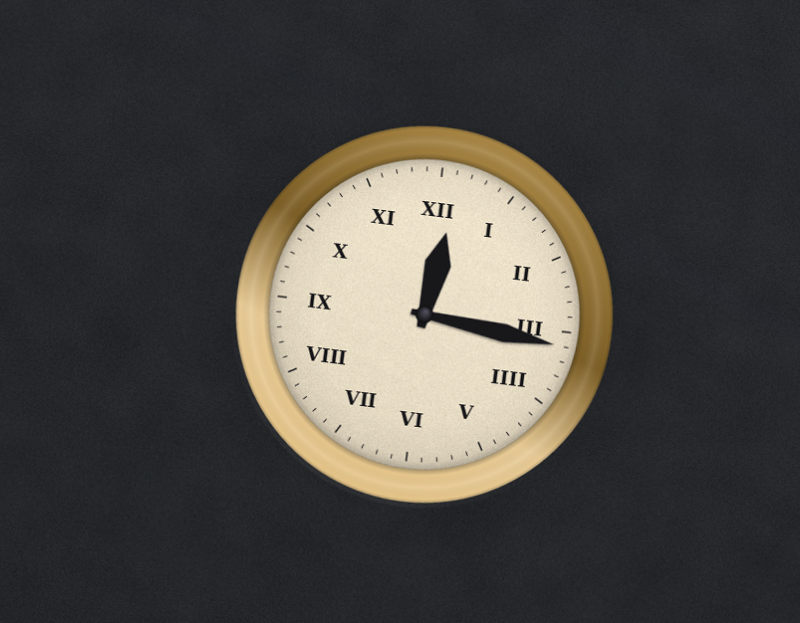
12 h 16 min
